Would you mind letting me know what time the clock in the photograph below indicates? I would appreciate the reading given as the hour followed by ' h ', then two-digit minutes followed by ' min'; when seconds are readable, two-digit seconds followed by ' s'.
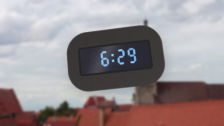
6 h 29 min
